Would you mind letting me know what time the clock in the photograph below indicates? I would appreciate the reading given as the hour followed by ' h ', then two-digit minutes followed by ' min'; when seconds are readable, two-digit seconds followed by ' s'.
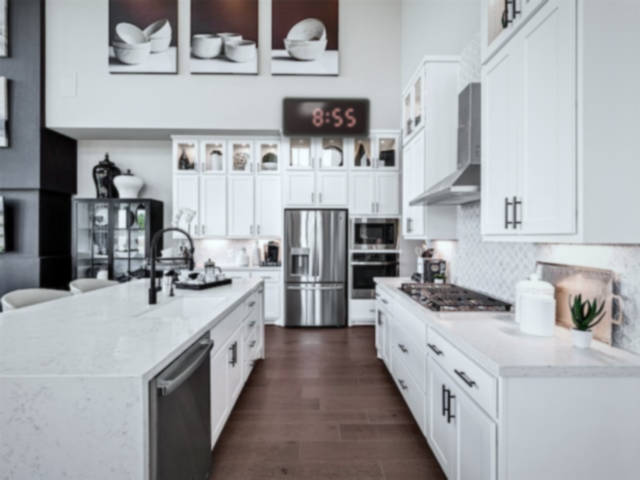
8 h 55 min
